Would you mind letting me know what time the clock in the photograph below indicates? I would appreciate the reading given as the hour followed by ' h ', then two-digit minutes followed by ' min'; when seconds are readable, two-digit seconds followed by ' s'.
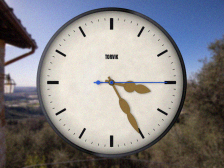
3 h 25 min 15 s
